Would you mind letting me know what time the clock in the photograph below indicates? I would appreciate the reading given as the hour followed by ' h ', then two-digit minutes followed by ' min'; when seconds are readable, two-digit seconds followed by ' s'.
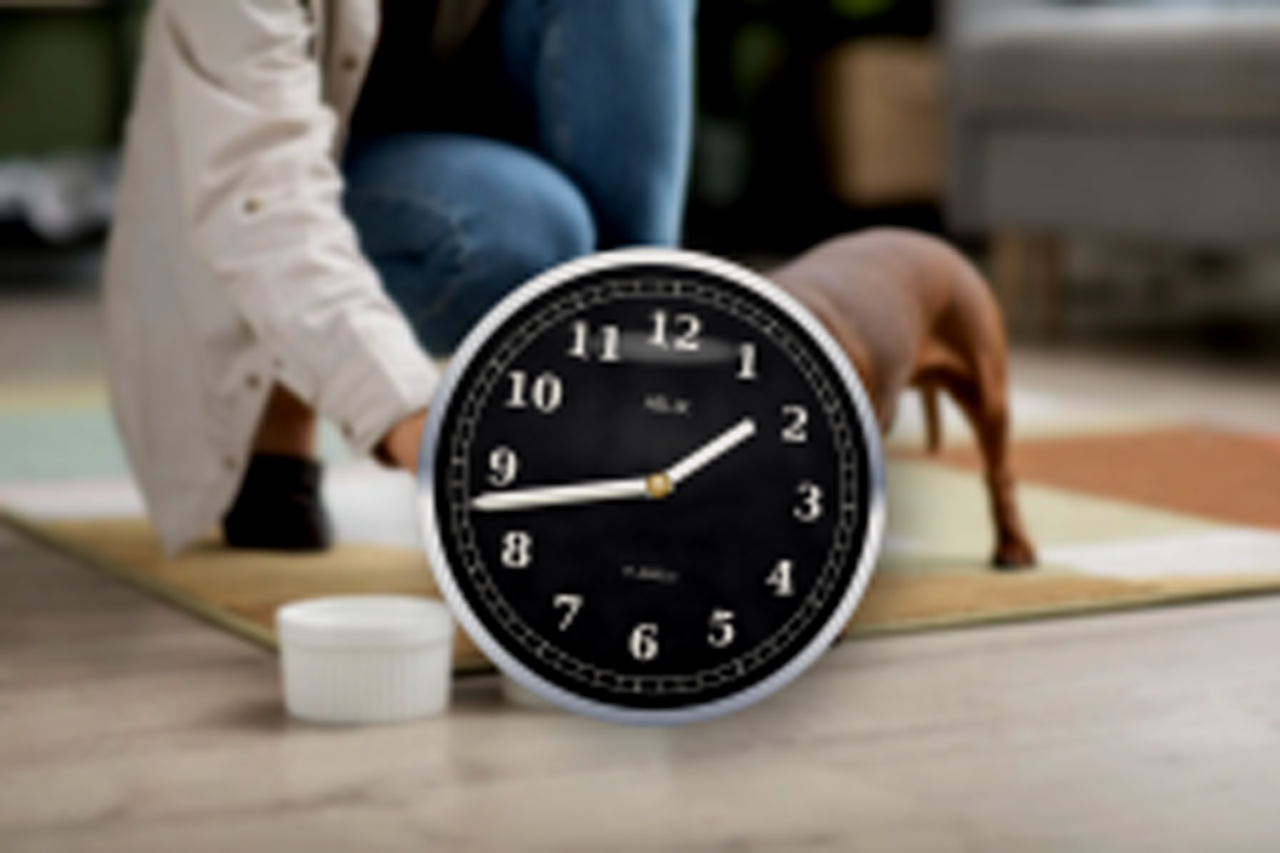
1 h 43 min
